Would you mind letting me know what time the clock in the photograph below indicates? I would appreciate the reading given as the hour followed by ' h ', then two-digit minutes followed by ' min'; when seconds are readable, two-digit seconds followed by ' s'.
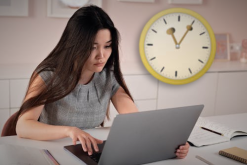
11 h 05 min
